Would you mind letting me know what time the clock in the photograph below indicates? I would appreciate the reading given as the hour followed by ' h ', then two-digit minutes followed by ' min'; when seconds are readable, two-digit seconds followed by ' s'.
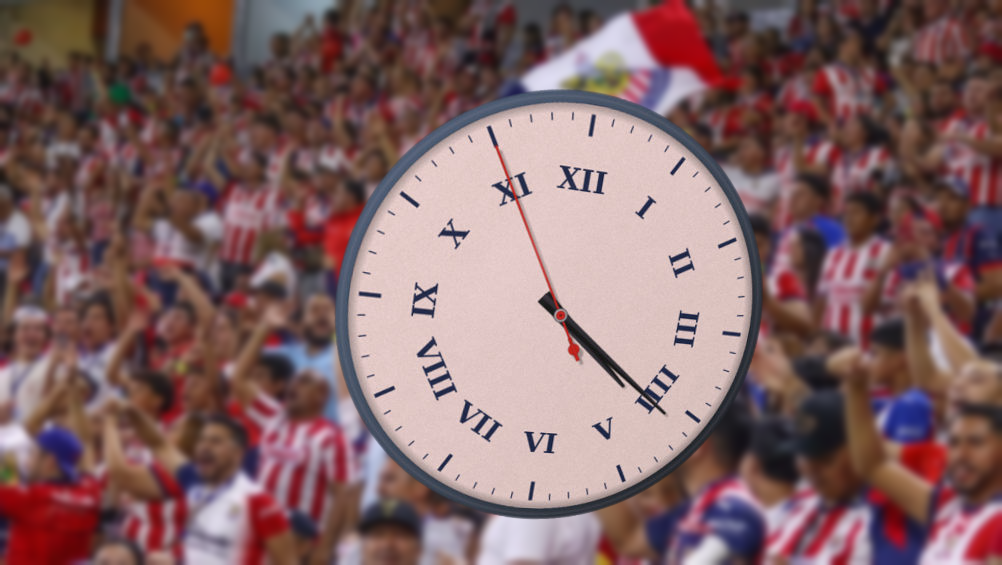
4 h 20 min 55 s
